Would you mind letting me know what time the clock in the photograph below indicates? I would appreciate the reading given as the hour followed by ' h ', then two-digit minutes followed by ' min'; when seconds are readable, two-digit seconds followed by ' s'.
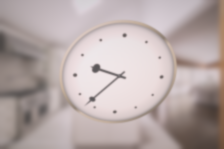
9 h 37 min
